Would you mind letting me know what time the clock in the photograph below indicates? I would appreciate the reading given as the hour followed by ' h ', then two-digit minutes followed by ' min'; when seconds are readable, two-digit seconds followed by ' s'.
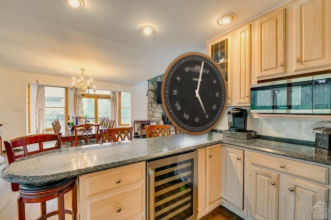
5 h 02 min
